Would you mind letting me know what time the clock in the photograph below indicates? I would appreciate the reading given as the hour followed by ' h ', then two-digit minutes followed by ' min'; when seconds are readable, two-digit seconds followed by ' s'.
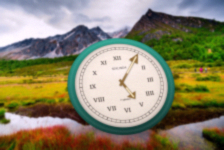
5 h 06 min
